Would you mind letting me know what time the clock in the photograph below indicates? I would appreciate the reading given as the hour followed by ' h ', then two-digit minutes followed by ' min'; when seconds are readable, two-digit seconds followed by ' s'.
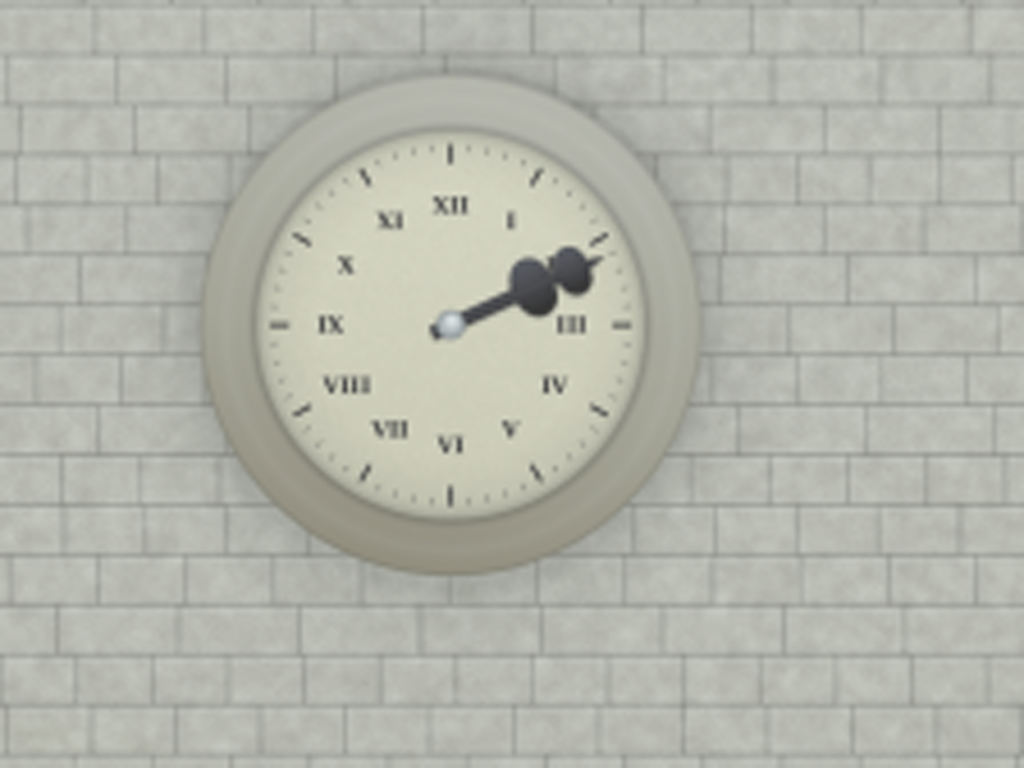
2 h 11 min
